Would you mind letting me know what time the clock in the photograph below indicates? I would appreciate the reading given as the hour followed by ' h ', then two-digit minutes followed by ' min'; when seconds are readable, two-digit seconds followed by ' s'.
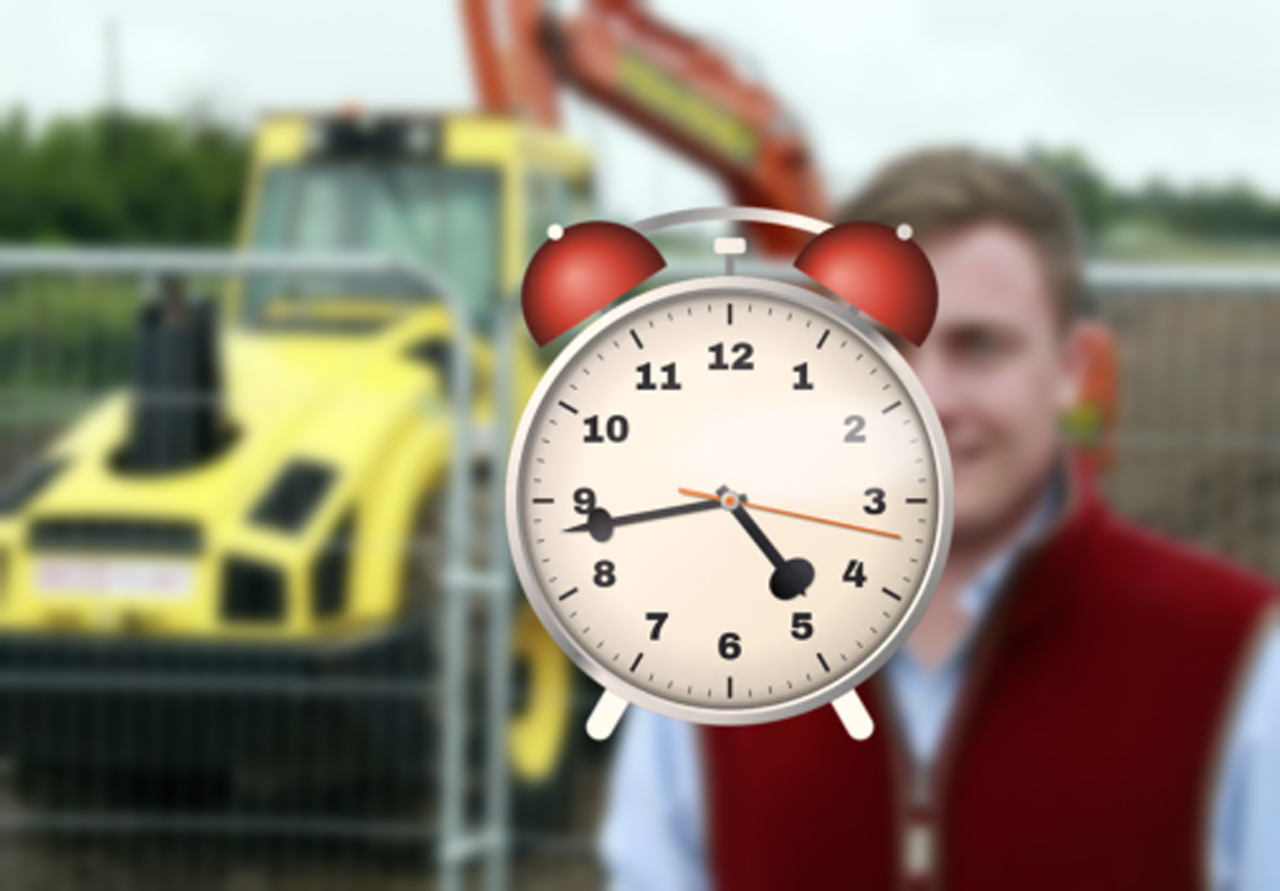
4 h 43 min 17 s
